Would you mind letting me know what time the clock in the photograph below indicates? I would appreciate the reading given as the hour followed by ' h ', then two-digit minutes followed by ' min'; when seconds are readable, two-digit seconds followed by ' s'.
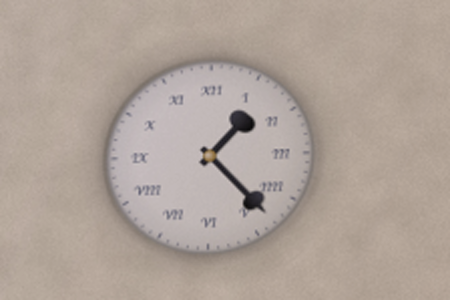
1 h 23 min
